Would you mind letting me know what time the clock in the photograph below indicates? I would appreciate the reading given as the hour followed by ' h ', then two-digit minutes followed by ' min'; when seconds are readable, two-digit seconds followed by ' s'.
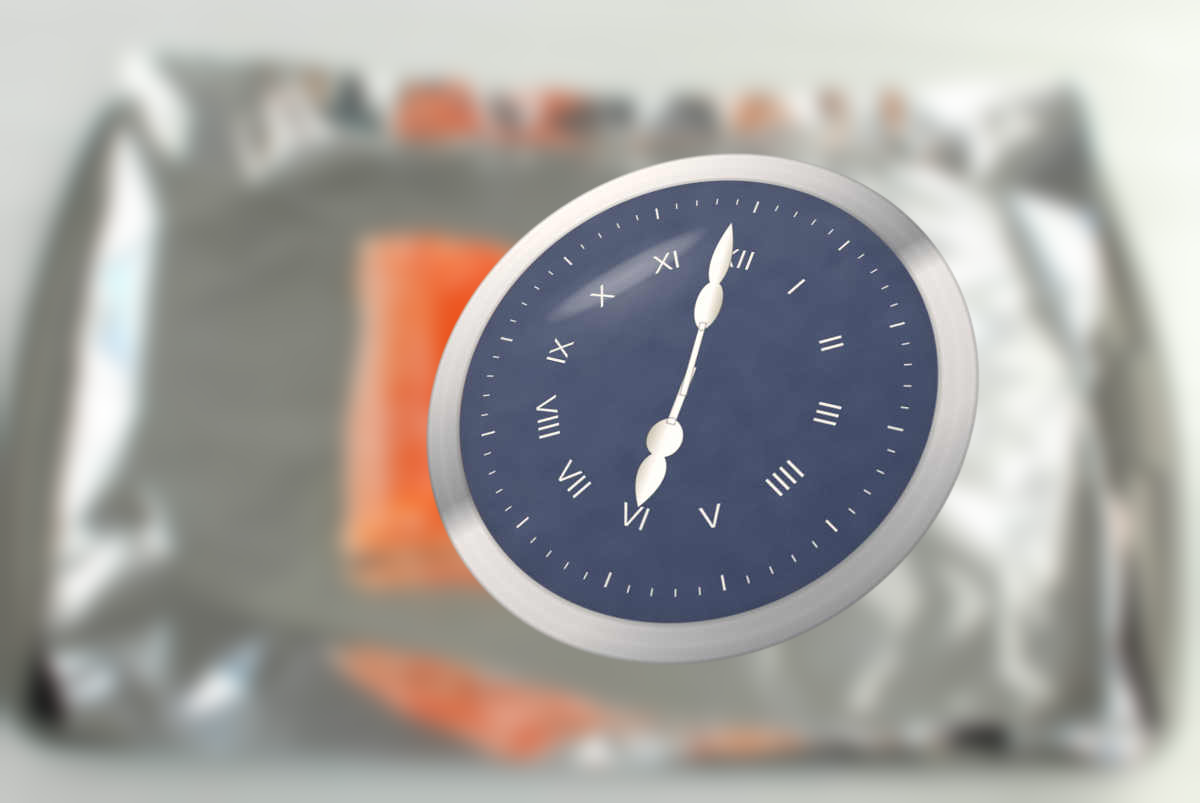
5 h 59 min
